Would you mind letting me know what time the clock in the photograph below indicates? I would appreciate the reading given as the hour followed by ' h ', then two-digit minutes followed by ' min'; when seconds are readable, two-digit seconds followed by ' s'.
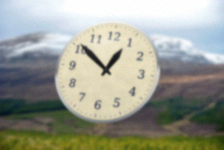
12 h 51 min
